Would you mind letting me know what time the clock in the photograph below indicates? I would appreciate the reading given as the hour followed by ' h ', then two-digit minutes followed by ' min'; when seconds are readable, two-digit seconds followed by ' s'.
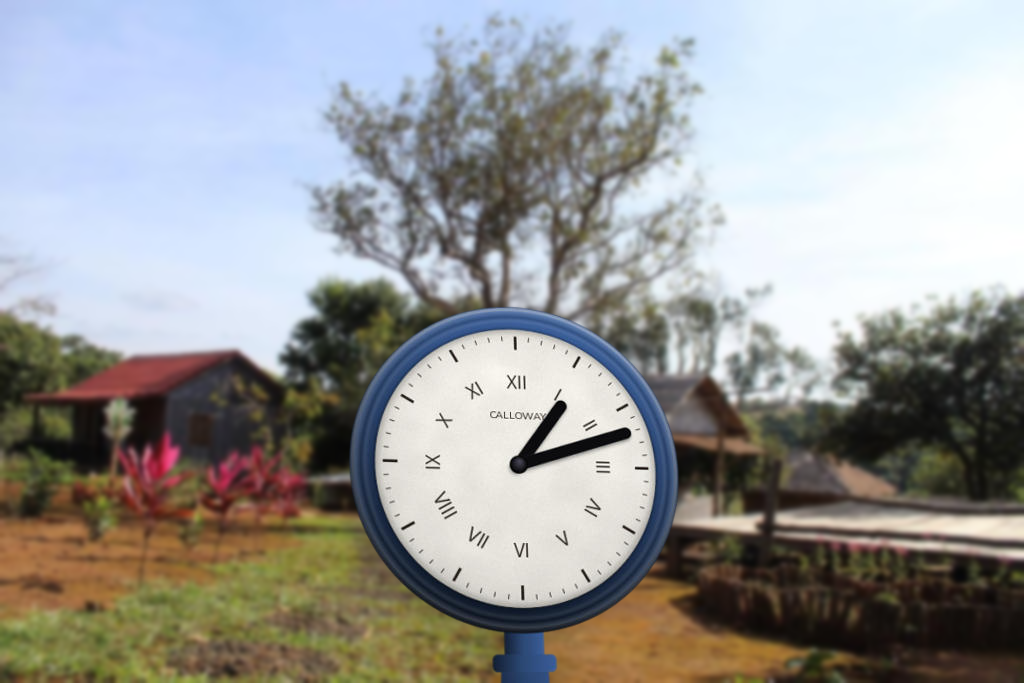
1 h 12 min
